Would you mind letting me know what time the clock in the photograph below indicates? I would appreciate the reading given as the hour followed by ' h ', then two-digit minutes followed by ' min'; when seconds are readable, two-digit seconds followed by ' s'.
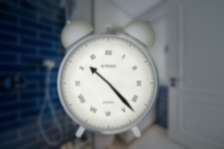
10 h 23 min
